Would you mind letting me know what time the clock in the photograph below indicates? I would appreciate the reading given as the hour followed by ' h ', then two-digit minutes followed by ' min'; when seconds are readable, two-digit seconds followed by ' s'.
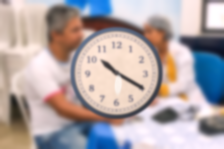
10 h 20 min
